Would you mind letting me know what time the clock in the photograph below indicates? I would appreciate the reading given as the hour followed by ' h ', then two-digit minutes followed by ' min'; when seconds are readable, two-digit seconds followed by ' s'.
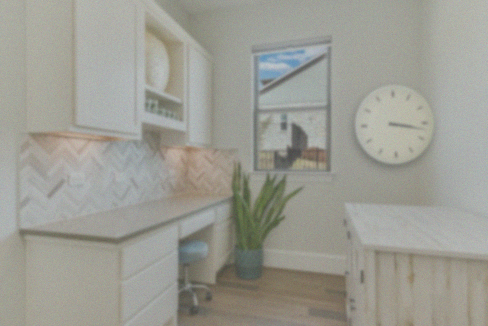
3 h 17 min
